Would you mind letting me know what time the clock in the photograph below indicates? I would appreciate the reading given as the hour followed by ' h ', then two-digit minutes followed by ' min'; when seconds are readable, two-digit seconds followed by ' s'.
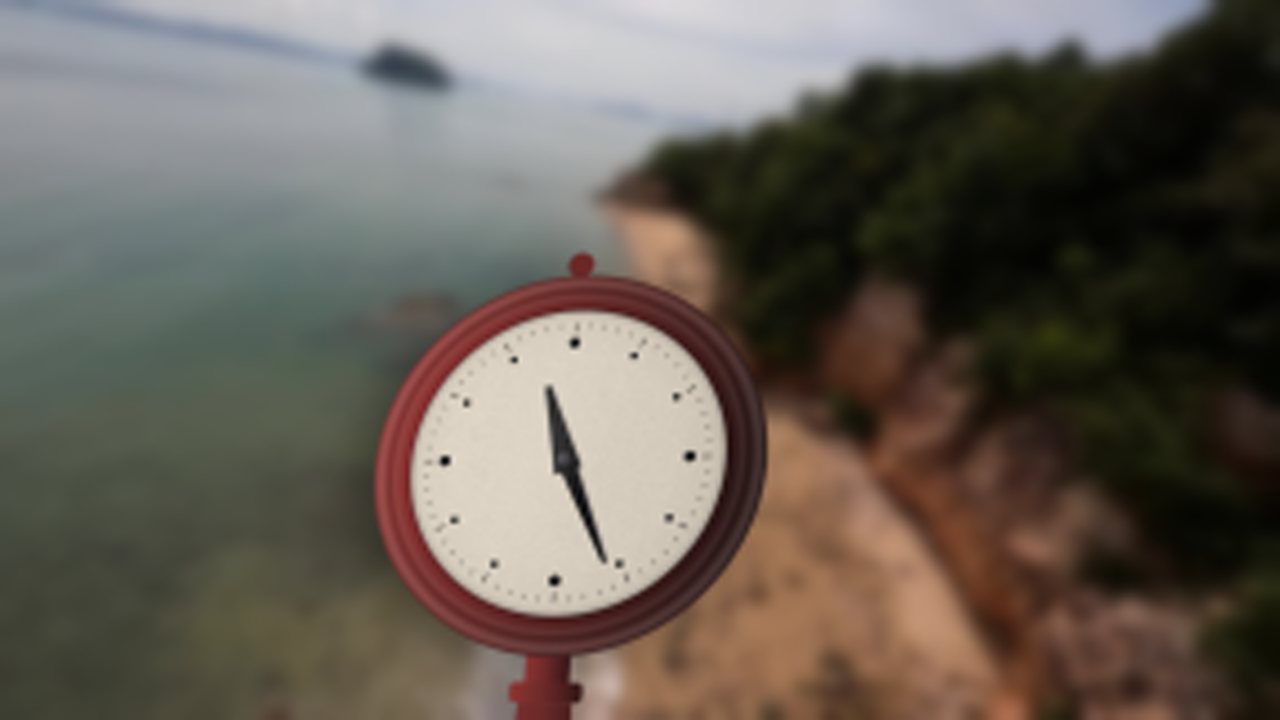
11 h 26 min
